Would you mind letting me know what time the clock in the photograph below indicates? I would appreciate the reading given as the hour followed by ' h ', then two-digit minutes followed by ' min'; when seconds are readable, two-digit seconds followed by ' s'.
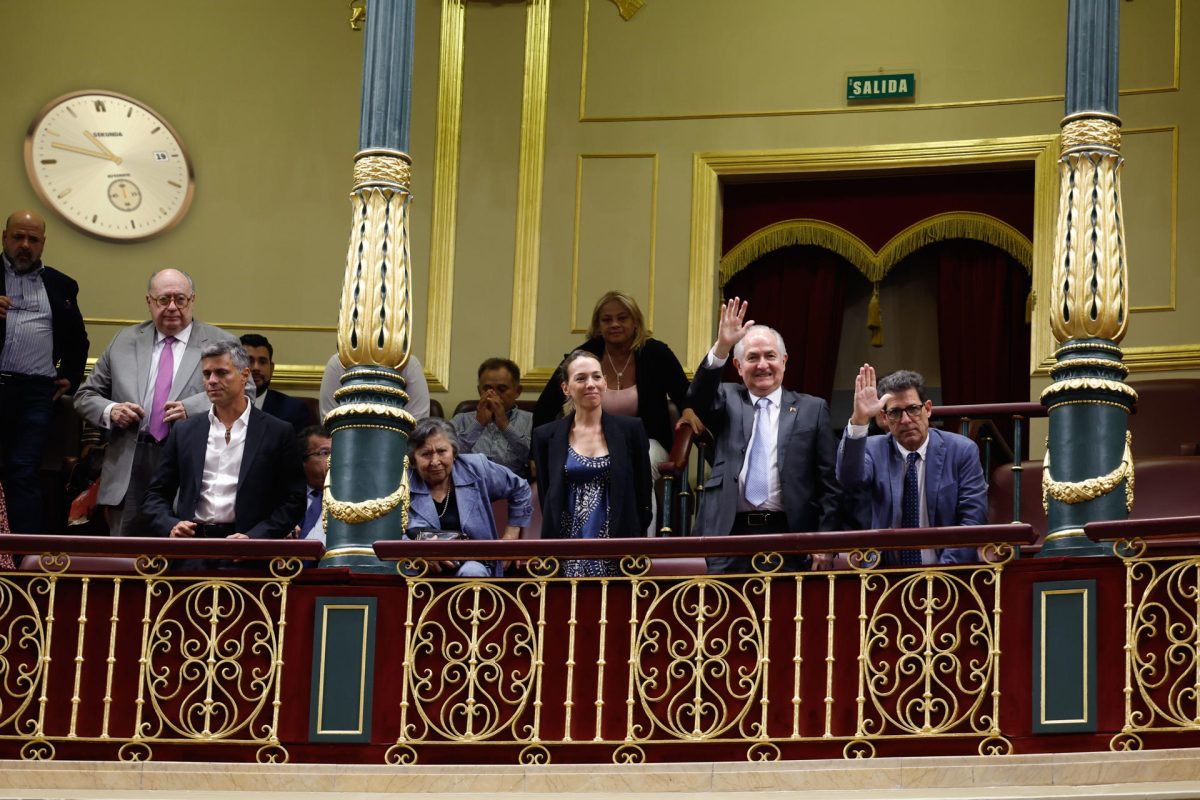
10 h 48 min
